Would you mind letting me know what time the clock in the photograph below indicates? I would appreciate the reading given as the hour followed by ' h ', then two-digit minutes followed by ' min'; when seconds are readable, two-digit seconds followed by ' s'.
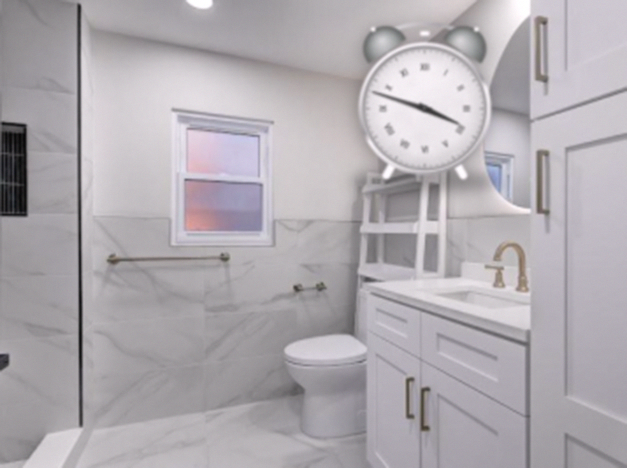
3 h 48 min
